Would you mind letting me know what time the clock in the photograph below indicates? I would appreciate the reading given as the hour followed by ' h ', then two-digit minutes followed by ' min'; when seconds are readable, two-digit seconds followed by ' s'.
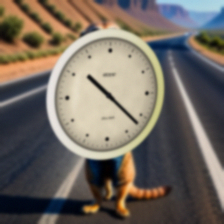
10 h 22 min
